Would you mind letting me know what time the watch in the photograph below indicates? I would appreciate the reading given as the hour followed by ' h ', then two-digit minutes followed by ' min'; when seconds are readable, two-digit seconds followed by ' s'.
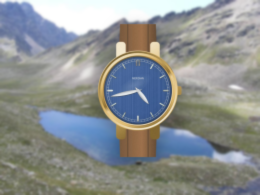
4 h 43 min
